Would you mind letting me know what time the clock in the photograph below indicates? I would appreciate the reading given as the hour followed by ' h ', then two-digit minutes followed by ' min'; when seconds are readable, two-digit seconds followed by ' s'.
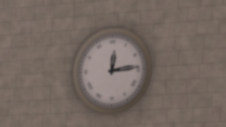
12 h 14 min
